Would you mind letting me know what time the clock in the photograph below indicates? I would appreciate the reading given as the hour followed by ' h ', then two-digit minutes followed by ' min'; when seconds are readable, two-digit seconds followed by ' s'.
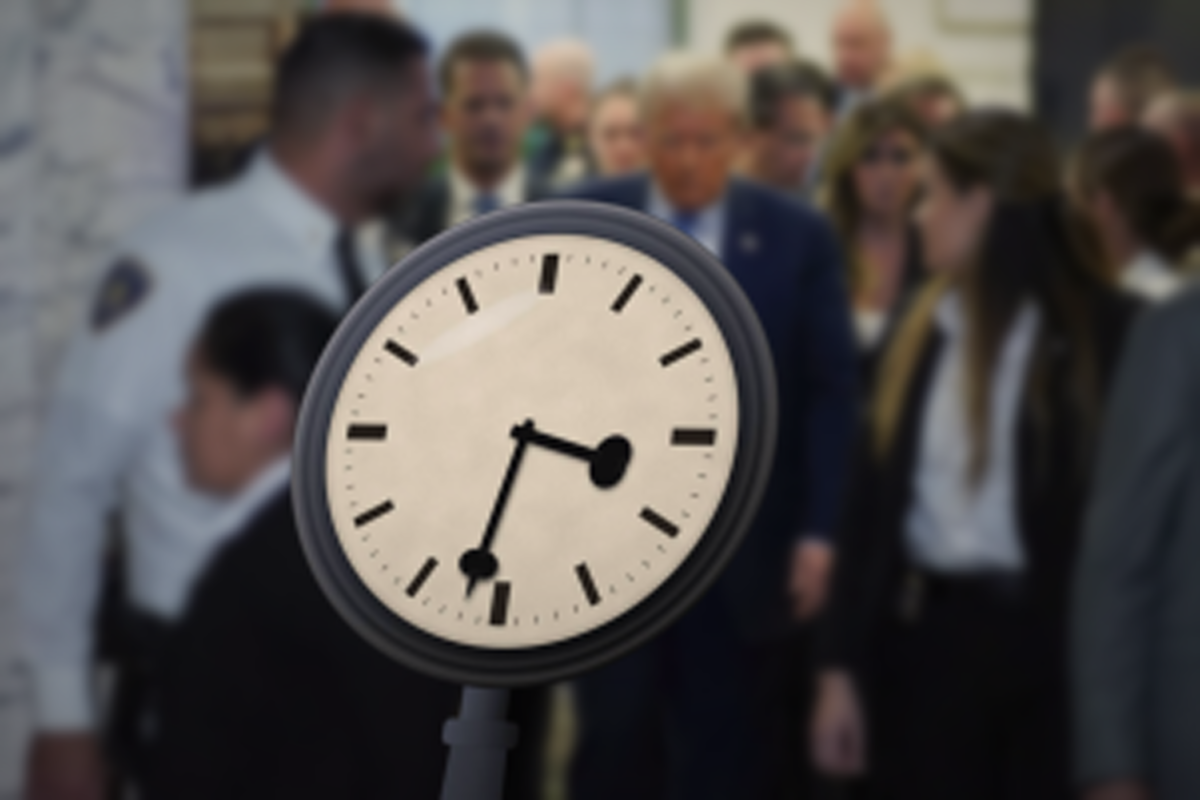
3 h 32 min
